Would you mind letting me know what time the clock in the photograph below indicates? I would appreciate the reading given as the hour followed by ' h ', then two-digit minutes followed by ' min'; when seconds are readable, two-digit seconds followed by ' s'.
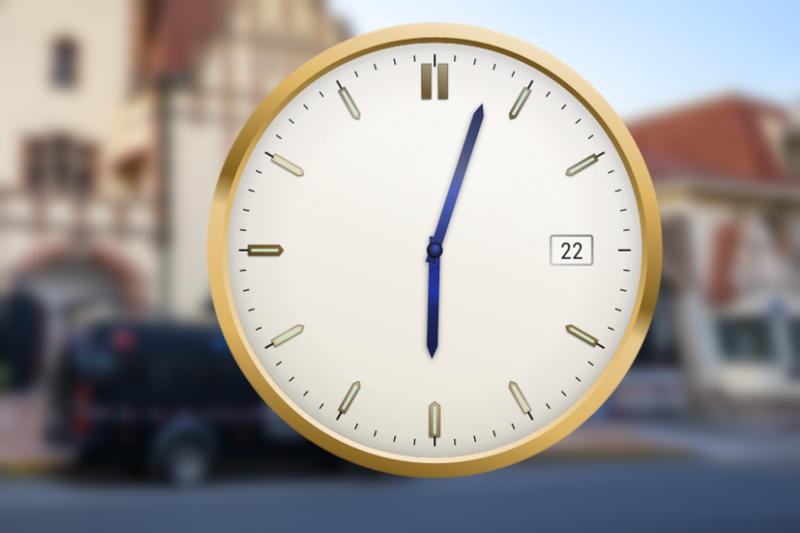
6 h 03 min
